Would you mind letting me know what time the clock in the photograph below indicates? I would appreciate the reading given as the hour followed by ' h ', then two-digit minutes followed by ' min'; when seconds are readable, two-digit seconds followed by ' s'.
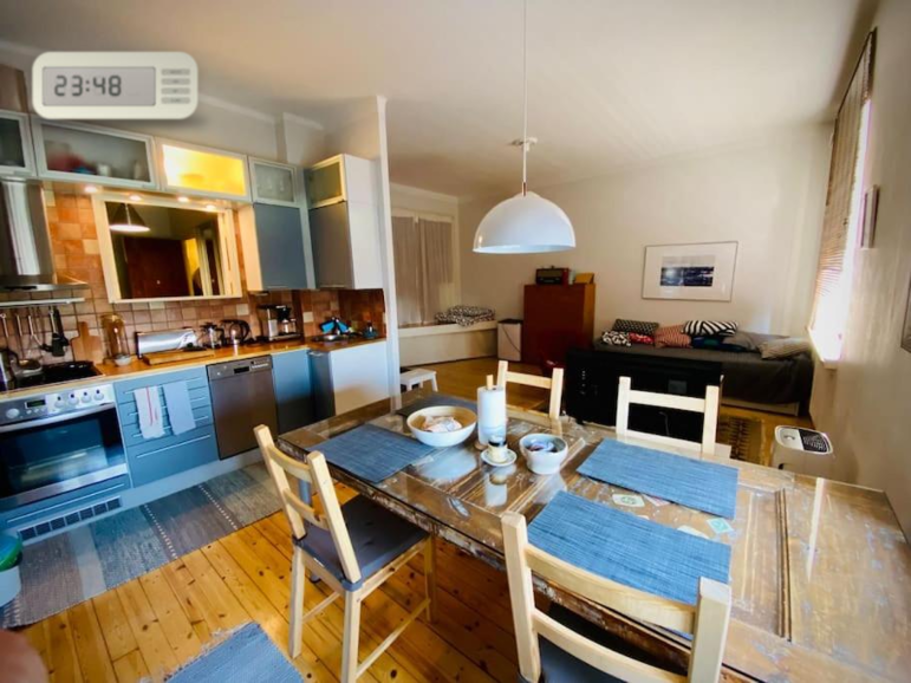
23 h 48 min
